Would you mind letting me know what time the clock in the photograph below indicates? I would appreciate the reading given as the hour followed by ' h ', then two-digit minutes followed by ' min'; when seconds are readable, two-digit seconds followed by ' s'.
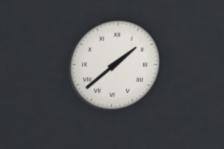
1 h 38 min
